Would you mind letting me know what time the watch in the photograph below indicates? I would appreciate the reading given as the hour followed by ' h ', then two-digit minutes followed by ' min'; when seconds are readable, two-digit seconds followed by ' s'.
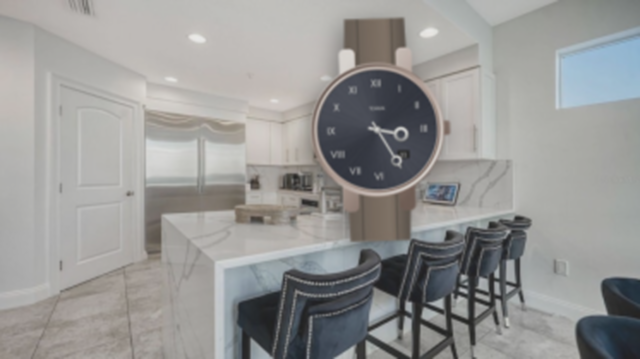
3 h 25 min
